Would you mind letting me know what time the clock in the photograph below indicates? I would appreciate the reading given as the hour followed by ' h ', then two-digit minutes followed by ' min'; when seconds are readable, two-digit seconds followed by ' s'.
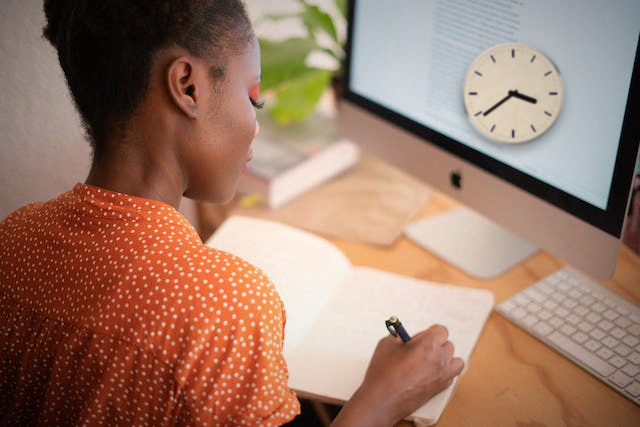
3 h 39 min
